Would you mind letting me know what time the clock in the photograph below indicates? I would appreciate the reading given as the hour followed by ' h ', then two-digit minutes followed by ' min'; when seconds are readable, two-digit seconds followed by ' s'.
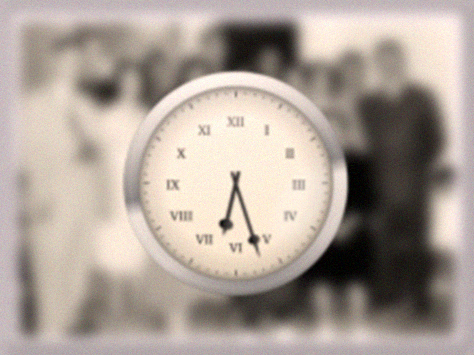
6 h 27 min
